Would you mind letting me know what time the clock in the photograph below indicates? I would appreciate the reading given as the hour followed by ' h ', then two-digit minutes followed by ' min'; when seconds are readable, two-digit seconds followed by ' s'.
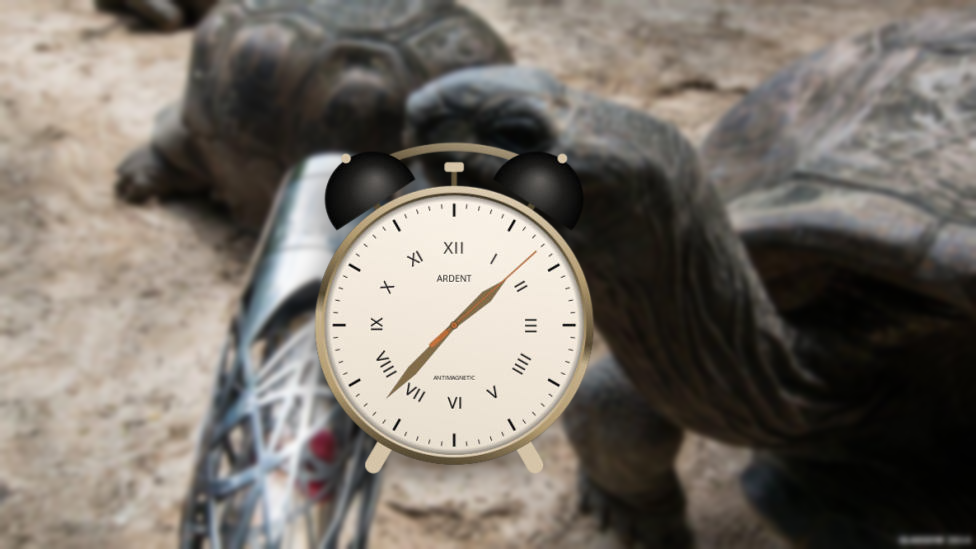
1 h 37 min 08 s
